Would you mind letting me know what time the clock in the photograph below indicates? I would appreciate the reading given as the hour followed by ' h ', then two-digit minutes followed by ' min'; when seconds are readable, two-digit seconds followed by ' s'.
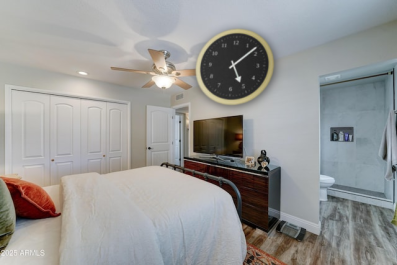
5 h 08 min
